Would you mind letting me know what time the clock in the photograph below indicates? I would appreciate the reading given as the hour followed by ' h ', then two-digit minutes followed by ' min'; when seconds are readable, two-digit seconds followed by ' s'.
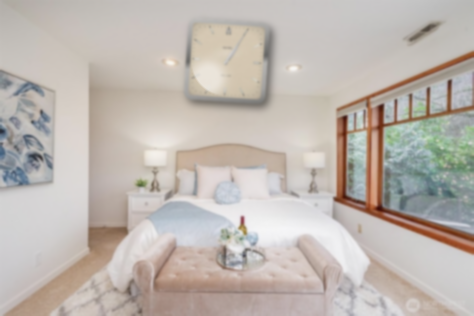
1 h 05 min
